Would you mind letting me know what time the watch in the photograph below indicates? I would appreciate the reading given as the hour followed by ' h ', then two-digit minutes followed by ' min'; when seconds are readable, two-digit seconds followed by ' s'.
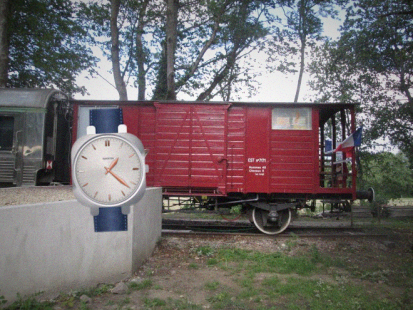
1 h 22 min
